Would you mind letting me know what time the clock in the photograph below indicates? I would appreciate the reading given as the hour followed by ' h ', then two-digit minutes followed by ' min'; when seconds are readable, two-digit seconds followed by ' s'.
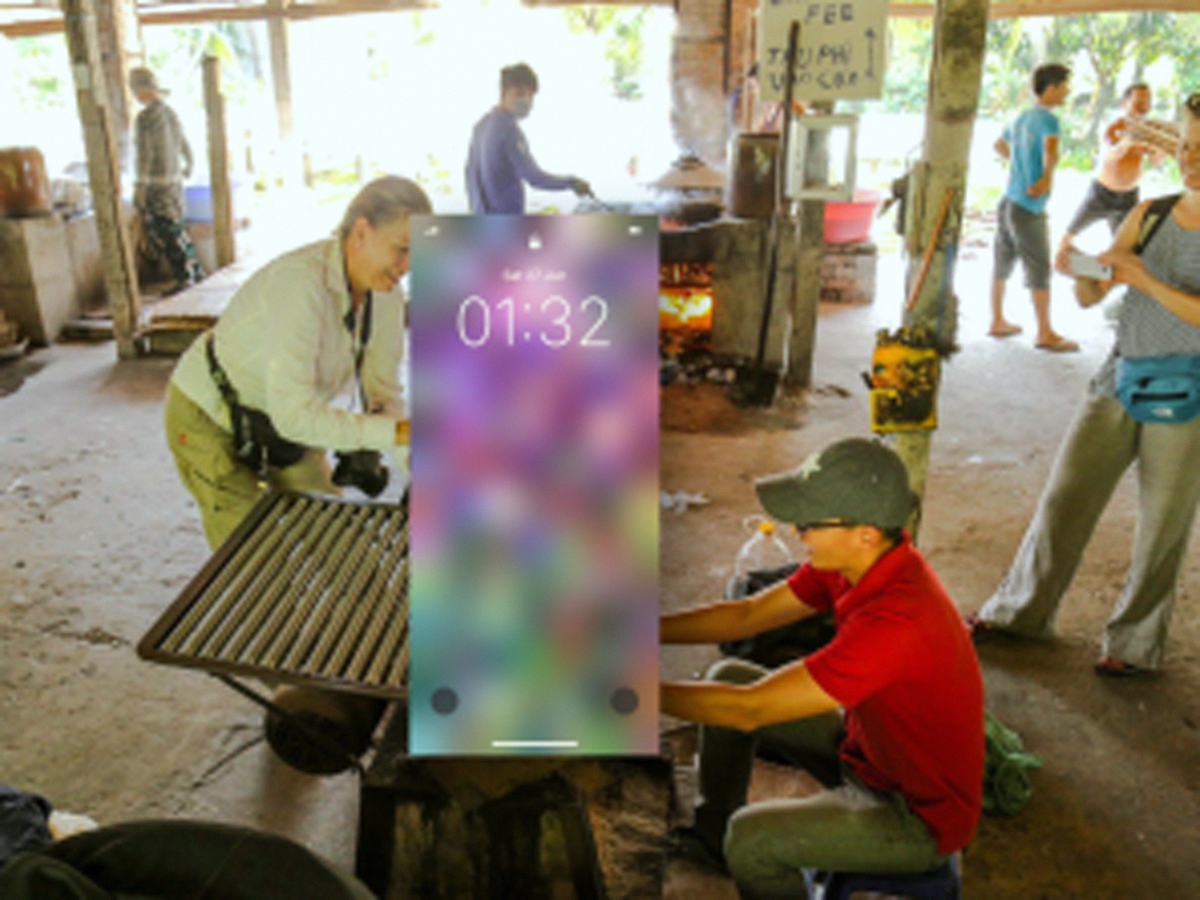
1 h 32 min
